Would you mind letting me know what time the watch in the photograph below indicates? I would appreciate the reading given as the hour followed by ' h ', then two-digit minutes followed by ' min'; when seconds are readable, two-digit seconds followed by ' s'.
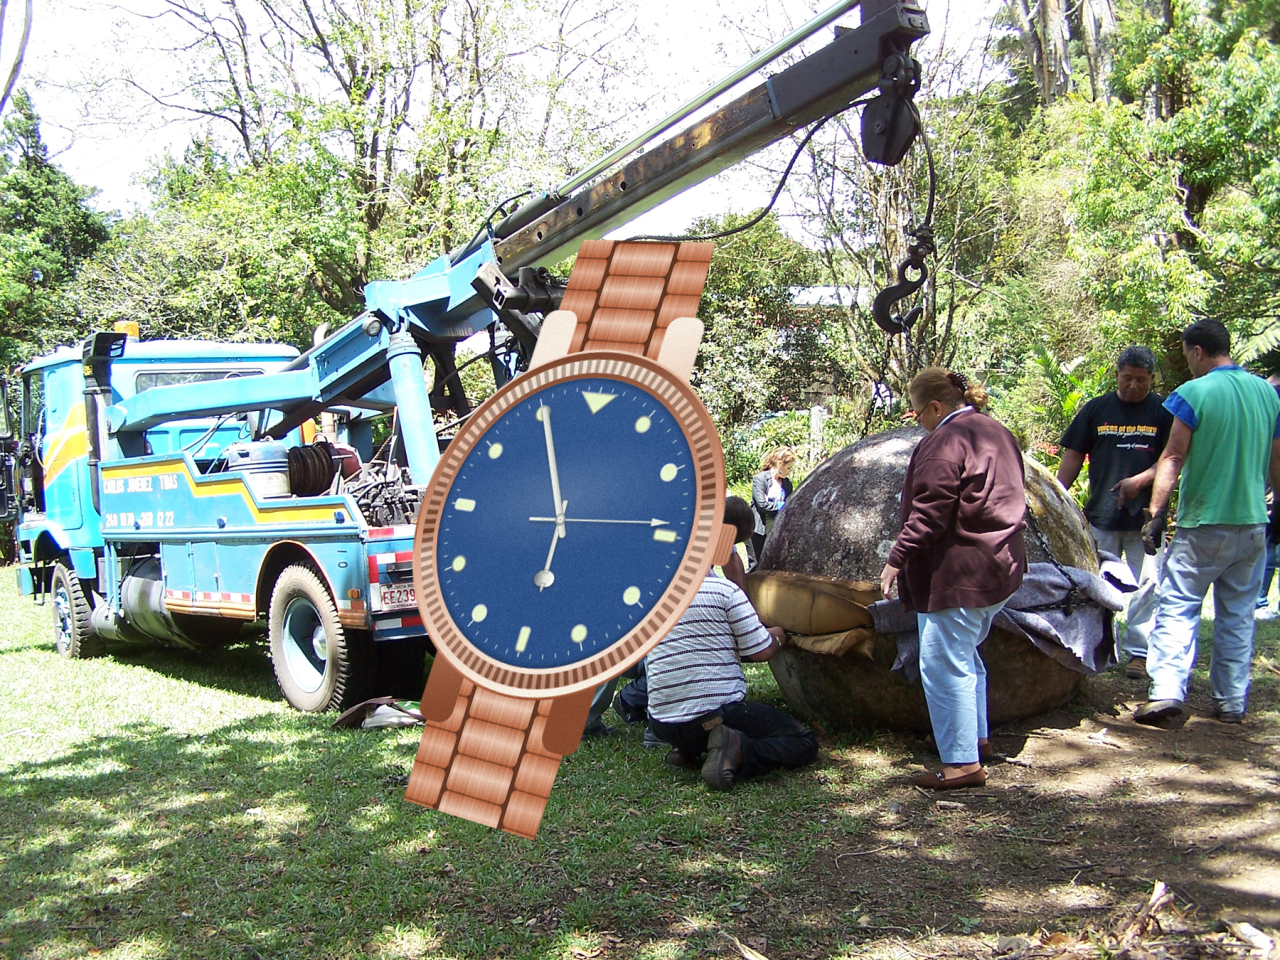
5 h 55 min 14 s
